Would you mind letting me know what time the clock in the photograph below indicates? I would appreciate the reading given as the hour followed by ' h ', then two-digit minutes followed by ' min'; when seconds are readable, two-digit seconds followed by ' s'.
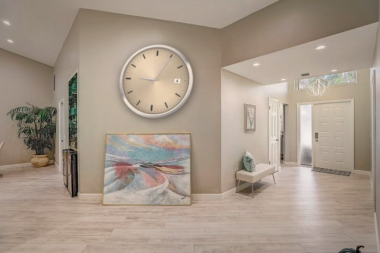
9 h 05 min
